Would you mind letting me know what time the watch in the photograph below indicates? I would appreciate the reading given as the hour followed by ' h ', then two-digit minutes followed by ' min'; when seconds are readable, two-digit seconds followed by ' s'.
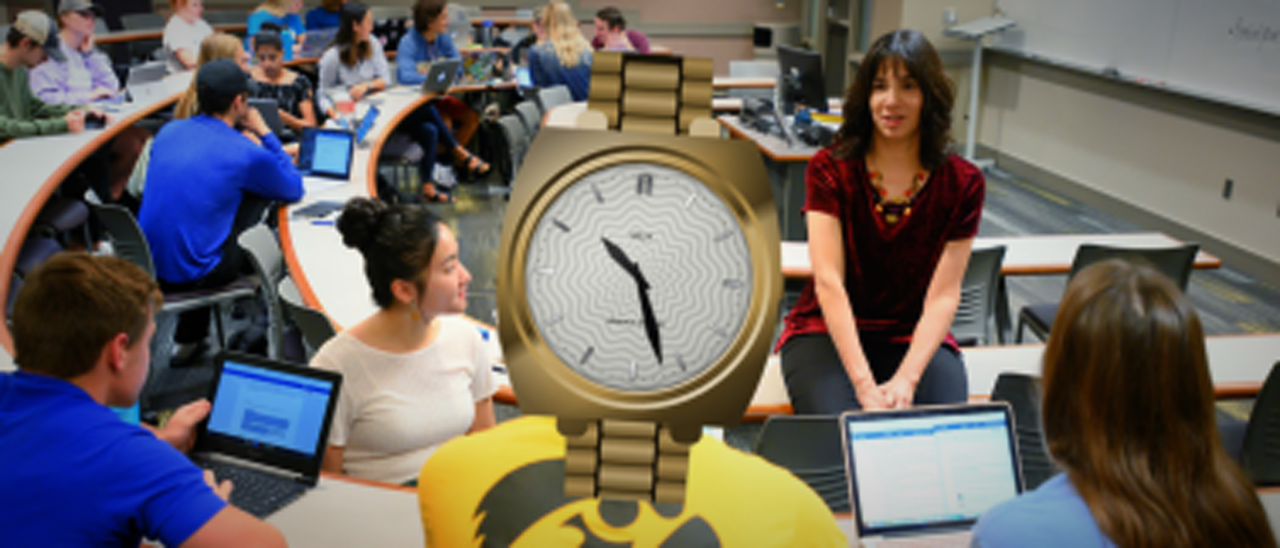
10 h 27 min
